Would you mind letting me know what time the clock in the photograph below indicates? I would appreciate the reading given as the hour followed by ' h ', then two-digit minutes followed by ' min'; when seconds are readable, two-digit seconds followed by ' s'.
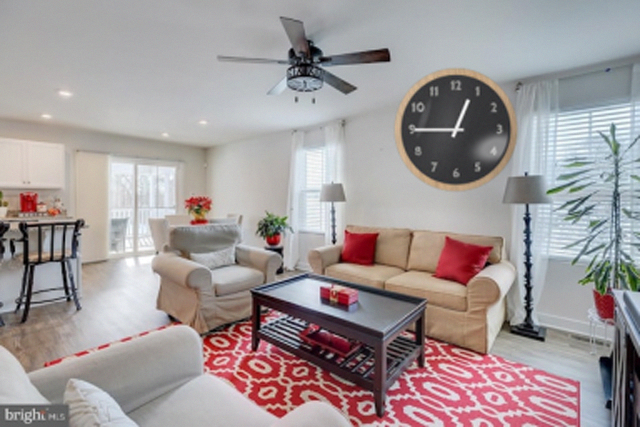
12 h 45 min
